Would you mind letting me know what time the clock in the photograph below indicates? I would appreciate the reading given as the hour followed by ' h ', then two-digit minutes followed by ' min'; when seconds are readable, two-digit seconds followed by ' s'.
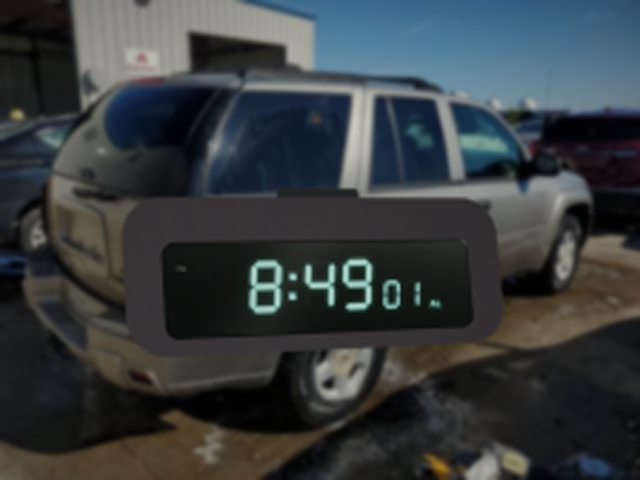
8 h 49 min 01 s
